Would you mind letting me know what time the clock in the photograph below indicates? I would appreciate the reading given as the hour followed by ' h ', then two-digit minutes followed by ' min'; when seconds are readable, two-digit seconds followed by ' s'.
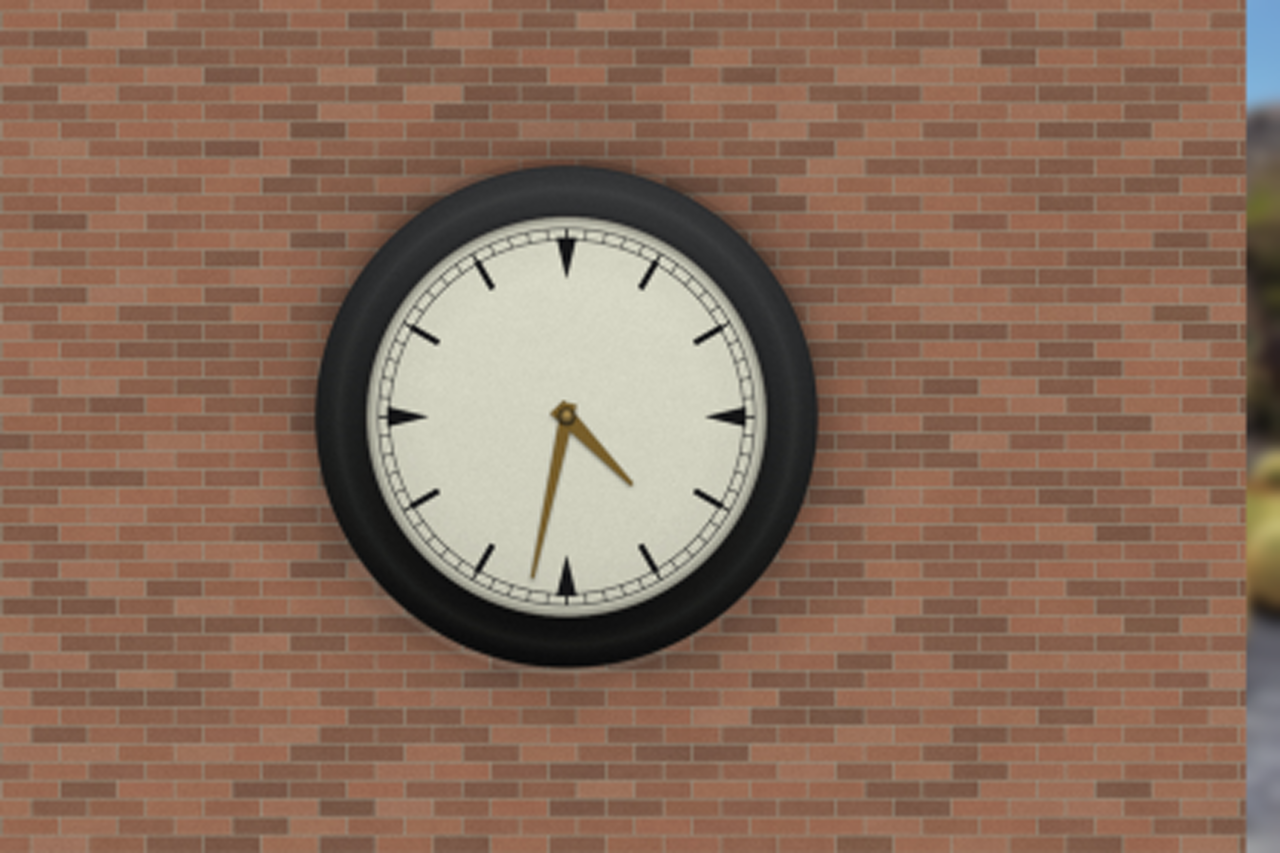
4 h 32 min
